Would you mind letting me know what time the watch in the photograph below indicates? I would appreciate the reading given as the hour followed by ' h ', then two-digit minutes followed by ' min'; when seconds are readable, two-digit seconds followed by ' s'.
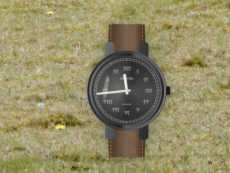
11 h 44 min
